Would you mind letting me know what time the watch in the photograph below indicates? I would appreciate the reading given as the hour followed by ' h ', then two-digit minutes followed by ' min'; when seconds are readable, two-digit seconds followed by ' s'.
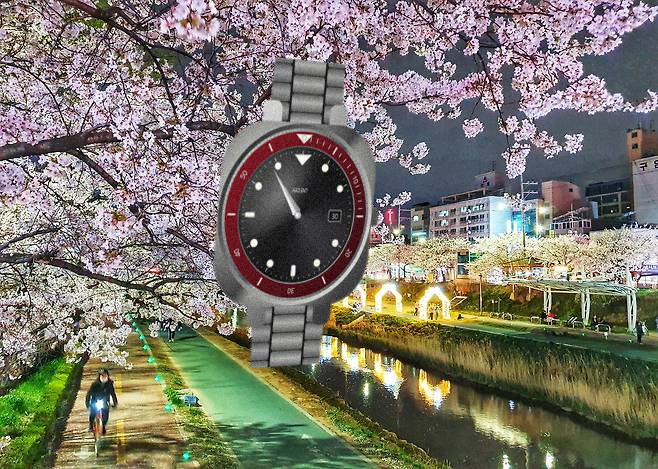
10 h 54 min
